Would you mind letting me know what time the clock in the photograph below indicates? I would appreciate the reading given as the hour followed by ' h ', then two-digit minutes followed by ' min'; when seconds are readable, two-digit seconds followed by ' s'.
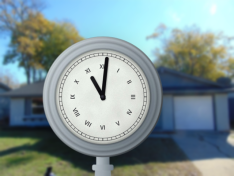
11 h 01 min
